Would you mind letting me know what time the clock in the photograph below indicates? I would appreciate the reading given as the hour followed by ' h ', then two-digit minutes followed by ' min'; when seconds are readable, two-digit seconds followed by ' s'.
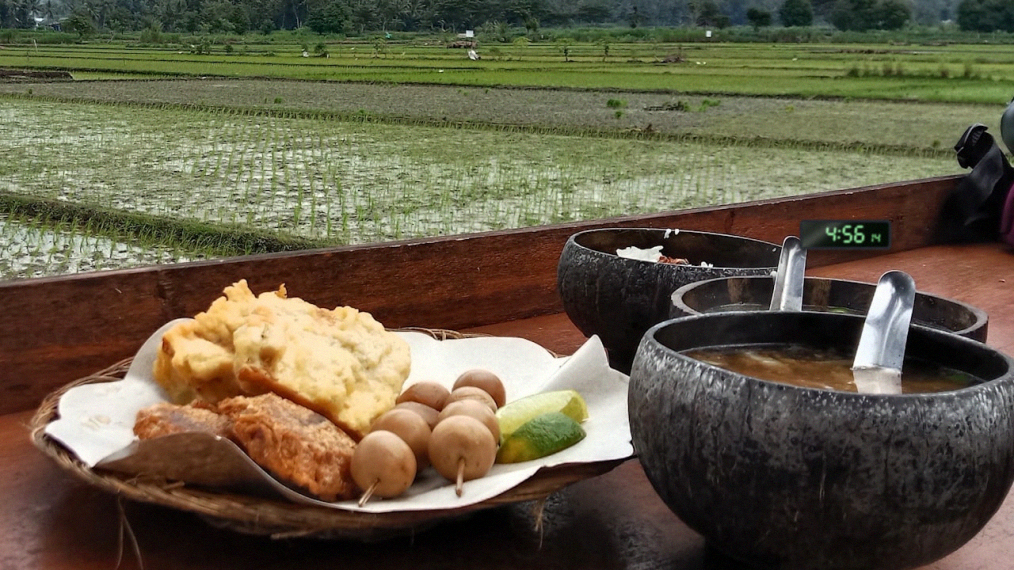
4 h 56 min
